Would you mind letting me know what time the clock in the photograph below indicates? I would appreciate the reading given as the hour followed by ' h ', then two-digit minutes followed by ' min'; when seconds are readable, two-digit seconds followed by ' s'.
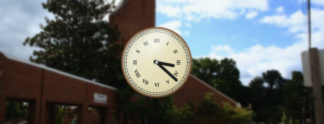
3 h 22 min
